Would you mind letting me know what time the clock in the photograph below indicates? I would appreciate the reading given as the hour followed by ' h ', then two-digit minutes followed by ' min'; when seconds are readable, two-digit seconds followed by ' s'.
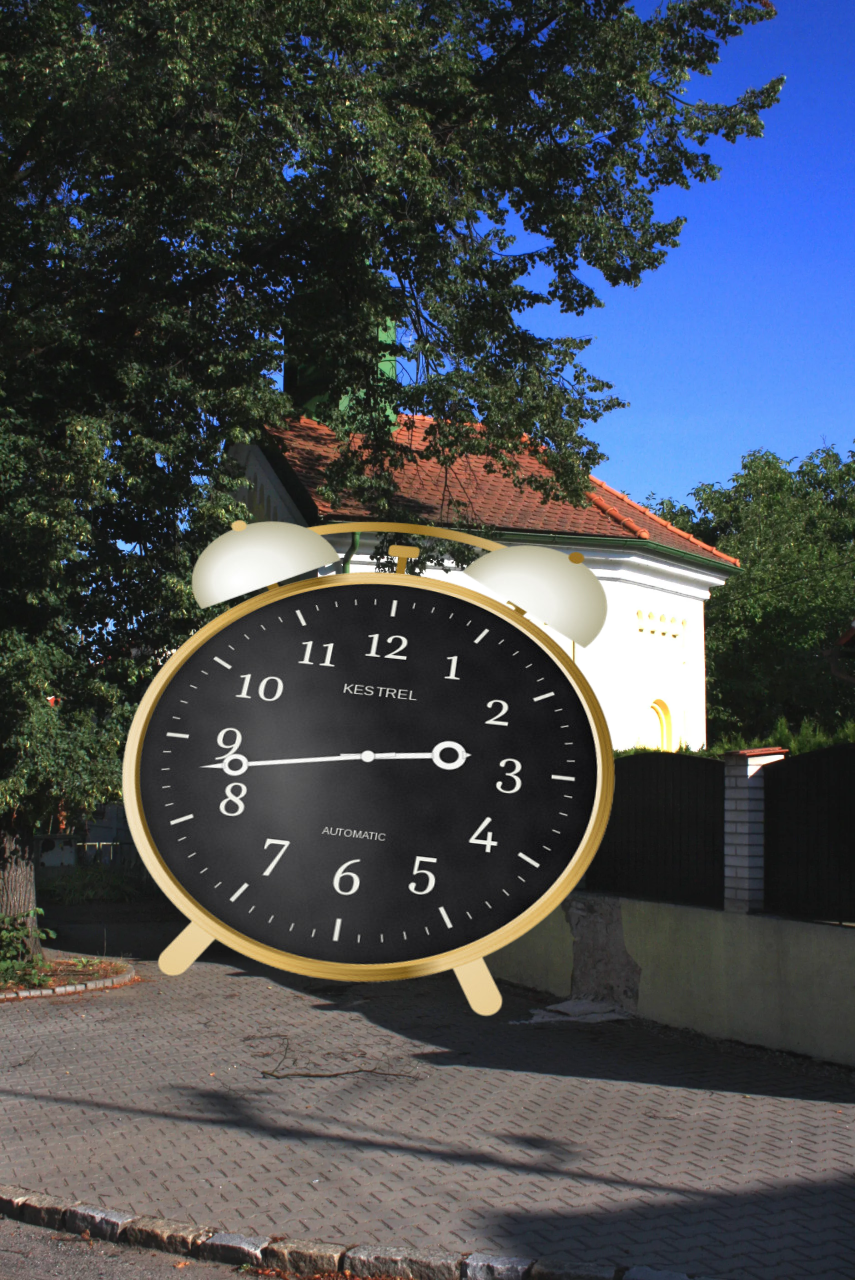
2 h 43 min
